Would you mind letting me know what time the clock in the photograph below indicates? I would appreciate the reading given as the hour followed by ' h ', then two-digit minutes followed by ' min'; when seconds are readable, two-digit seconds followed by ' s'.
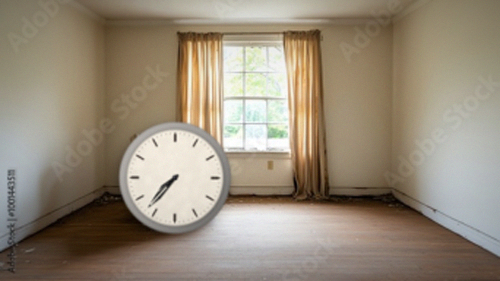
7 h 37 min
